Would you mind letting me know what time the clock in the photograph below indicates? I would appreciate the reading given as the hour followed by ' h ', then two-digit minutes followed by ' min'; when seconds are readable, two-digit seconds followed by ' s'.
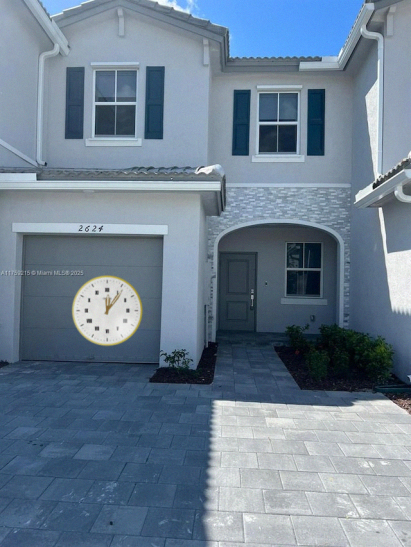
12 h 06 min
